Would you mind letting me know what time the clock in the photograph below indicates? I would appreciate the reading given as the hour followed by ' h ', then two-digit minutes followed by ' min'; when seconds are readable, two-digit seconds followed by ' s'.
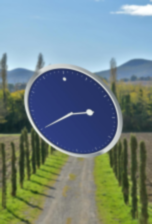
2 h 40 min
